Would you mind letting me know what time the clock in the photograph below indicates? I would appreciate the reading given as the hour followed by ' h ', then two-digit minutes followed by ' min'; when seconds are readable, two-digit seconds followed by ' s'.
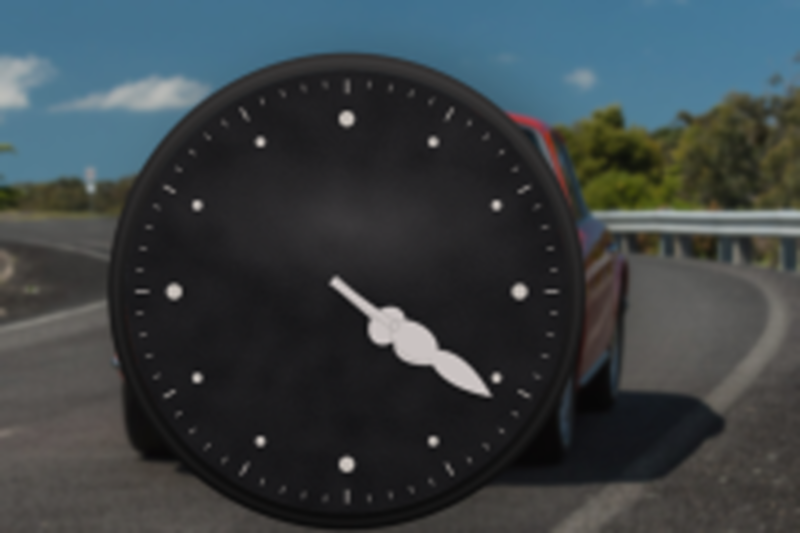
4 h 21 min
